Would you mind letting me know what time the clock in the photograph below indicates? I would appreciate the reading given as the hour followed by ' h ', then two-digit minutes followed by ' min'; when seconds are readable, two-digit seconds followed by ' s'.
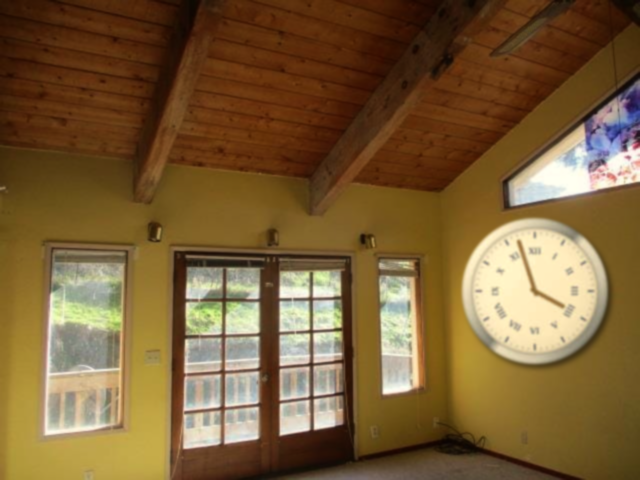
3 h 57 min
